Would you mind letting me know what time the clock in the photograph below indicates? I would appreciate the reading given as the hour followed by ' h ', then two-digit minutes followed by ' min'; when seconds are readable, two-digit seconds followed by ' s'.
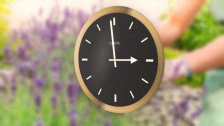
2 h 59 min
